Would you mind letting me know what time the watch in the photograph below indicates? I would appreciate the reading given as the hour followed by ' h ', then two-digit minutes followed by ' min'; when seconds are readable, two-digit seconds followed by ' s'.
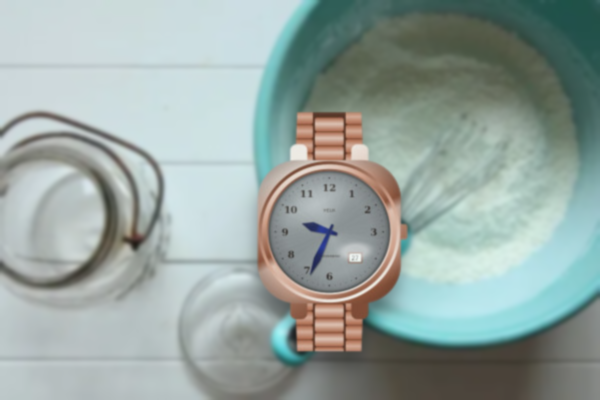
9 h 34 min
